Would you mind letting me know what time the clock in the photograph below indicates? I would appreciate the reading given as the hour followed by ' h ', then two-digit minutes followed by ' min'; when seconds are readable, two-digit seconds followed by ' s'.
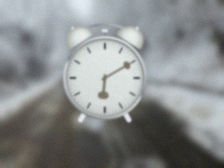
6 h 10 min
